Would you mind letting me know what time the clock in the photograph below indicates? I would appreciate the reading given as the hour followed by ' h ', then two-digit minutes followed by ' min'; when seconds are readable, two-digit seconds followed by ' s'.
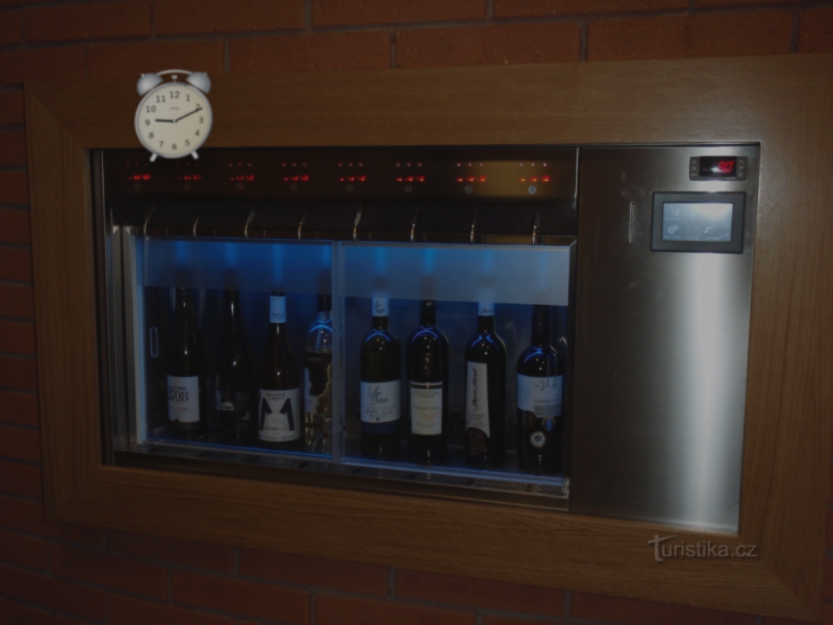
9 h 11 min
